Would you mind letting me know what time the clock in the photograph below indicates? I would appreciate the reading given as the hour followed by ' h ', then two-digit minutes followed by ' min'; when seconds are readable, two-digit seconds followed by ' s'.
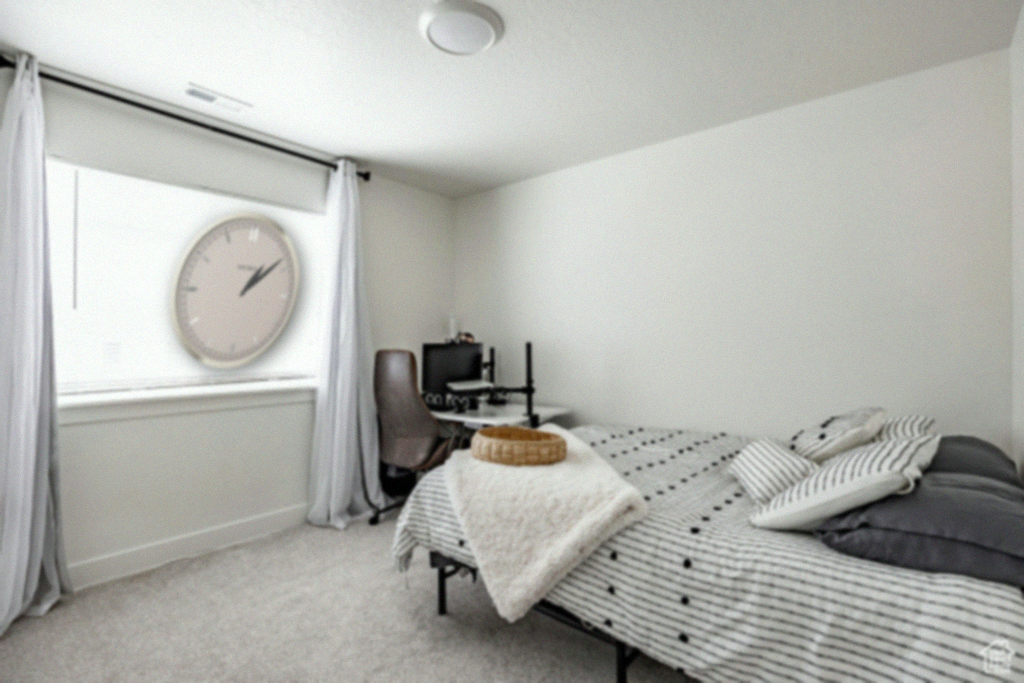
1 h 08 min
